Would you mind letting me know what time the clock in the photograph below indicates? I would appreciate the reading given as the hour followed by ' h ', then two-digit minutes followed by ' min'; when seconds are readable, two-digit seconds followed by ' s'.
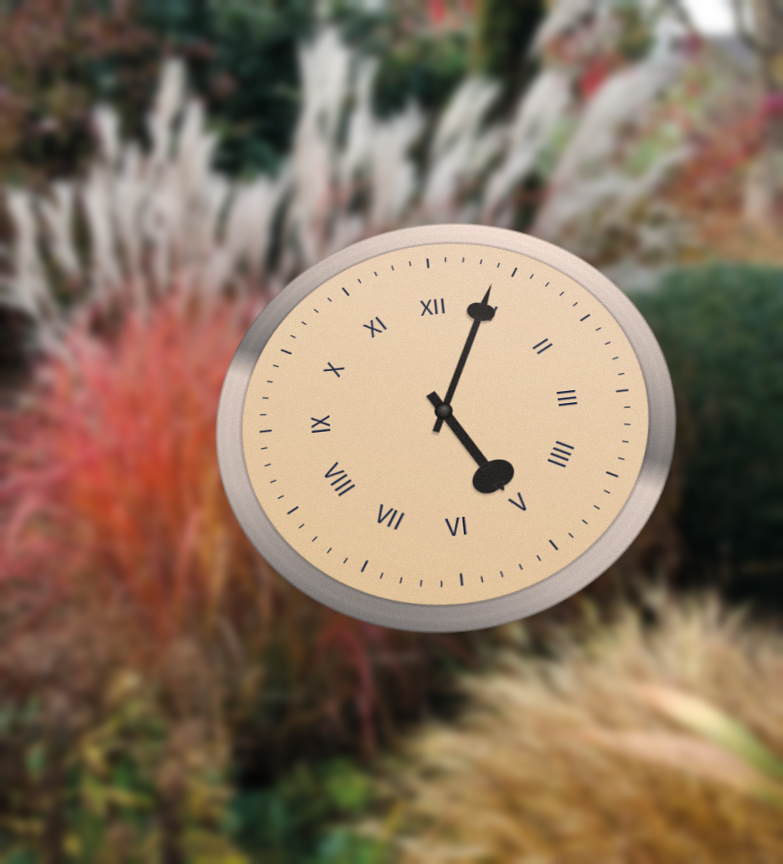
5 h 04 min
